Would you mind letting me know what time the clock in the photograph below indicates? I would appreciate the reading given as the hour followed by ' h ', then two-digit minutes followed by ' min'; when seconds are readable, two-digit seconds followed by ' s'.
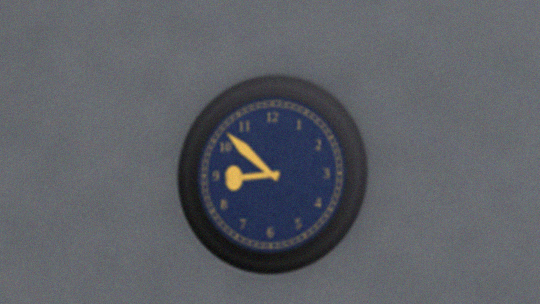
8 h 52 min
